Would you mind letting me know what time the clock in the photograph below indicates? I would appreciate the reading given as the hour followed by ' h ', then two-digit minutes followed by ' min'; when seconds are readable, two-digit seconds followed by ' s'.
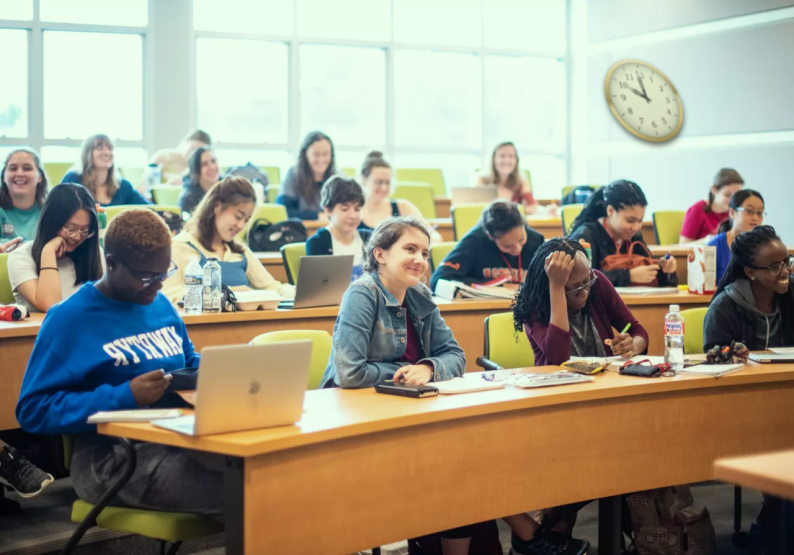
9 h 59 min
